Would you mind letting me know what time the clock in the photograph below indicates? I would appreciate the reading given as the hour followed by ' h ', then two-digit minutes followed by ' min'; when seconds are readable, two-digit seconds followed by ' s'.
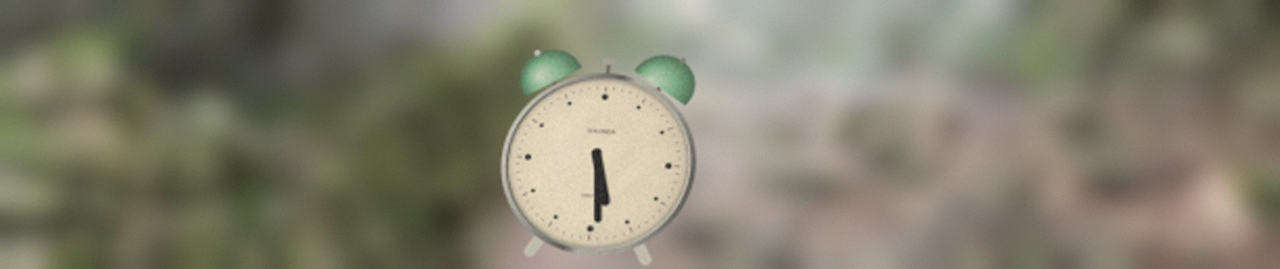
5 h 29 min
